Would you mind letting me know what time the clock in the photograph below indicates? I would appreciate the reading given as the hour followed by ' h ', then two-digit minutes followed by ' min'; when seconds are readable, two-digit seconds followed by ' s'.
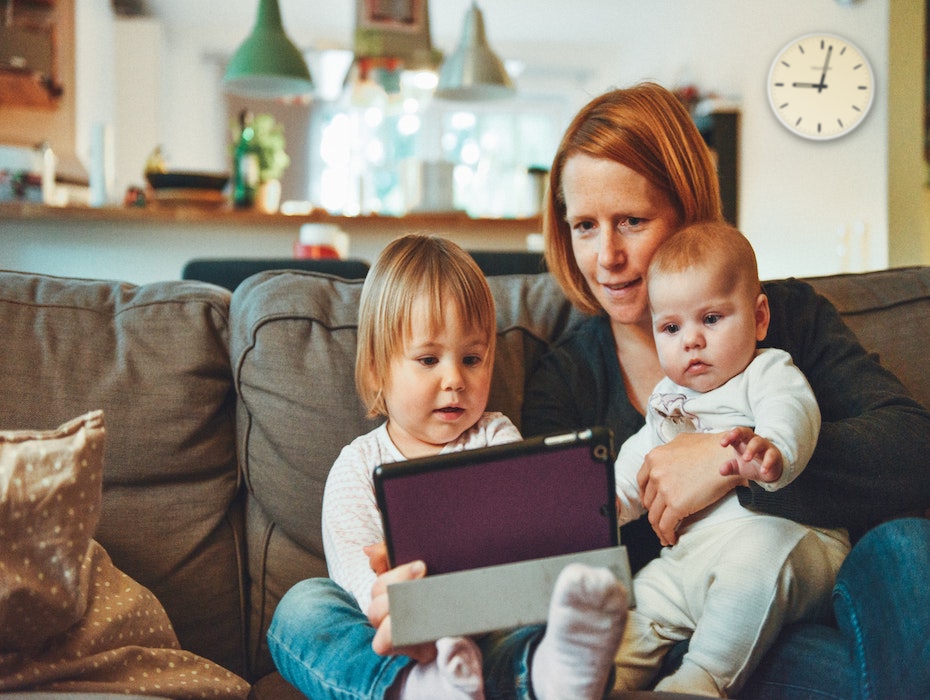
9 h 02 min
